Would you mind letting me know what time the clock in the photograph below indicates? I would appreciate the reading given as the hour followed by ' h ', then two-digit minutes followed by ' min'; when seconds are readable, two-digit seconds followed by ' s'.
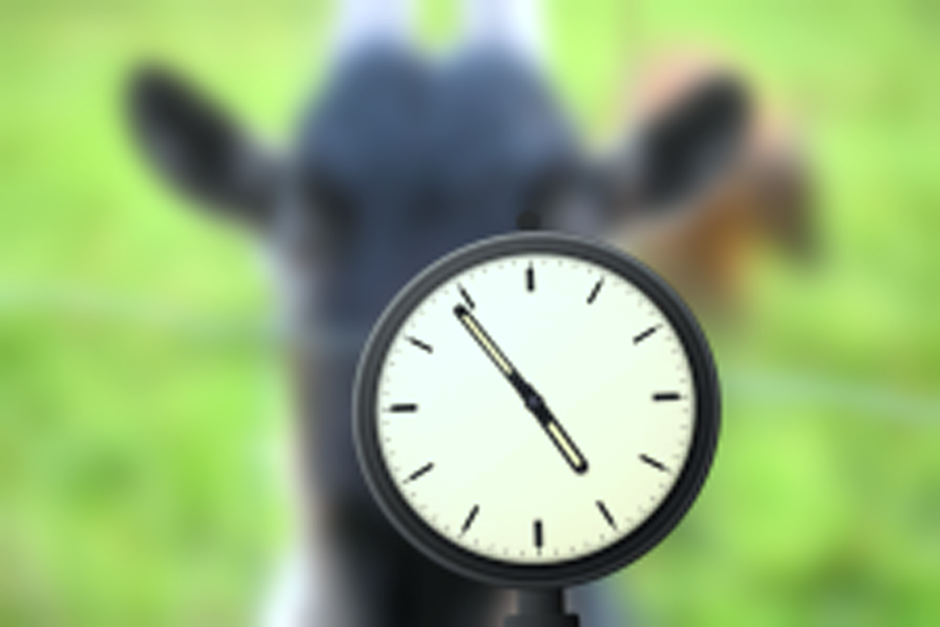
4 h 54 min
